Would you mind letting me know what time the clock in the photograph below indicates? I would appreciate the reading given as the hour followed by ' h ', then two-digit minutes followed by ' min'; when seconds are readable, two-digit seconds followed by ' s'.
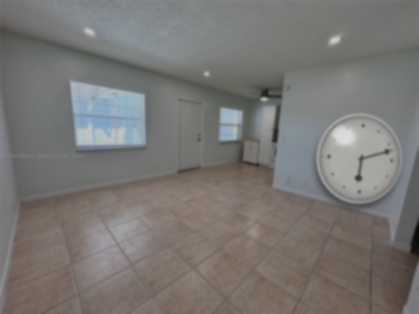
6 h 12 min
